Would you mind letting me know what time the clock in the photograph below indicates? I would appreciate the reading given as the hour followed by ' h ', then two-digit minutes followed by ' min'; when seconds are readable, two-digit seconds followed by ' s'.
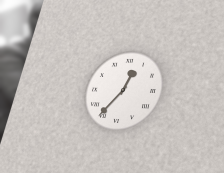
12 h 36 min
